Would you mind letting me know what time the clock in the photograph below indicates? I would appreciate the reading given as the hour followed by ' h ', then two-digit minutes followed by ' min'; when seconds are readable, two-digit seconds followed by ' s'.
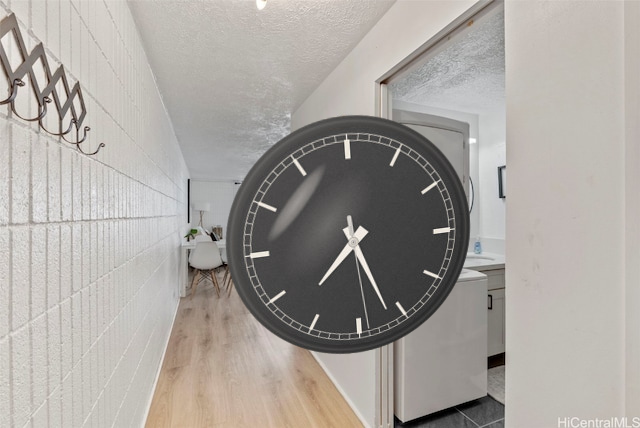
7 h 26 min 29 s
